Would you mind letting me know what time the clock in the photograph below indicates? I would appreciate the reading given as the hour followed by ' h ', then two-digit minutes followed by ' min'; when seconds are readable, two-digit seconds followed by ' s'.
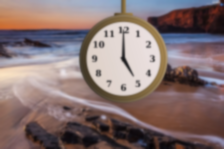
5 h 00 min
